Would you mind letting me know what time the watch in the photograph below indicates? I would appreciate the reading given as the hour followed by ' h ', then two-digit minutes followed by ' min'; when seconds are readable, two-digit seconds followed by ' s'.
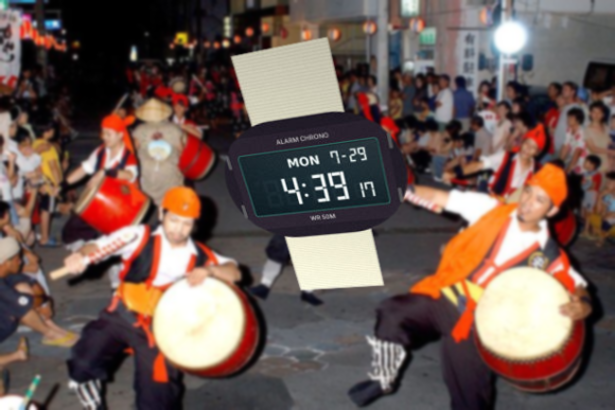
4 h 39 min 17 s
